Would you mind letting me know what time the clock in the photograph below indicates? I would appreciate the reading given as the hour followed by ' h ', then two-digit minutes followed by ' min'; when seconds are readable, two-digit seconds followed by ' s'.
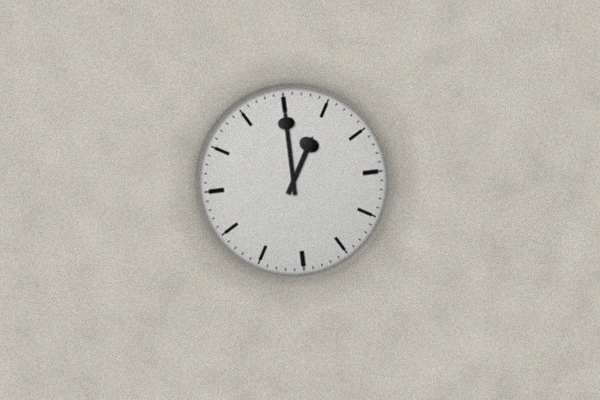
1 h 00 min
